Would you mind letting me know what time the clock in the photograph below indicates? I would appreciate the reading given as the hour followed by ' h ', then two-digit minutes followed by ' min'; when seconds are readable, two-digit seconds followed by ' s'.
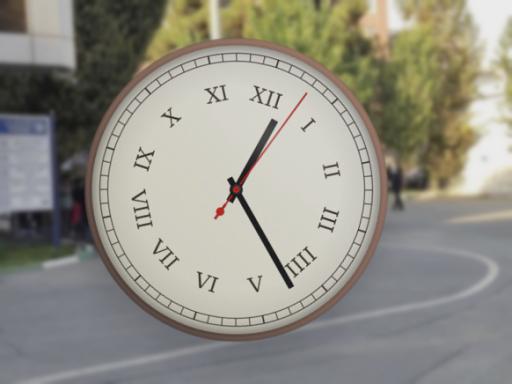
12 h 22 min 03 s
